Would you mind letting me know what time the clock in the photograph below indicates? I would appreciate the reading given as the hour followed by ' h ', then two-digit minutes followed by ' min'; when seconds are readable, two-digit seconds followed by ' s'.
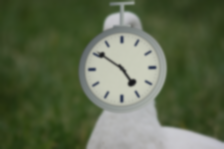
4 h 51 min
